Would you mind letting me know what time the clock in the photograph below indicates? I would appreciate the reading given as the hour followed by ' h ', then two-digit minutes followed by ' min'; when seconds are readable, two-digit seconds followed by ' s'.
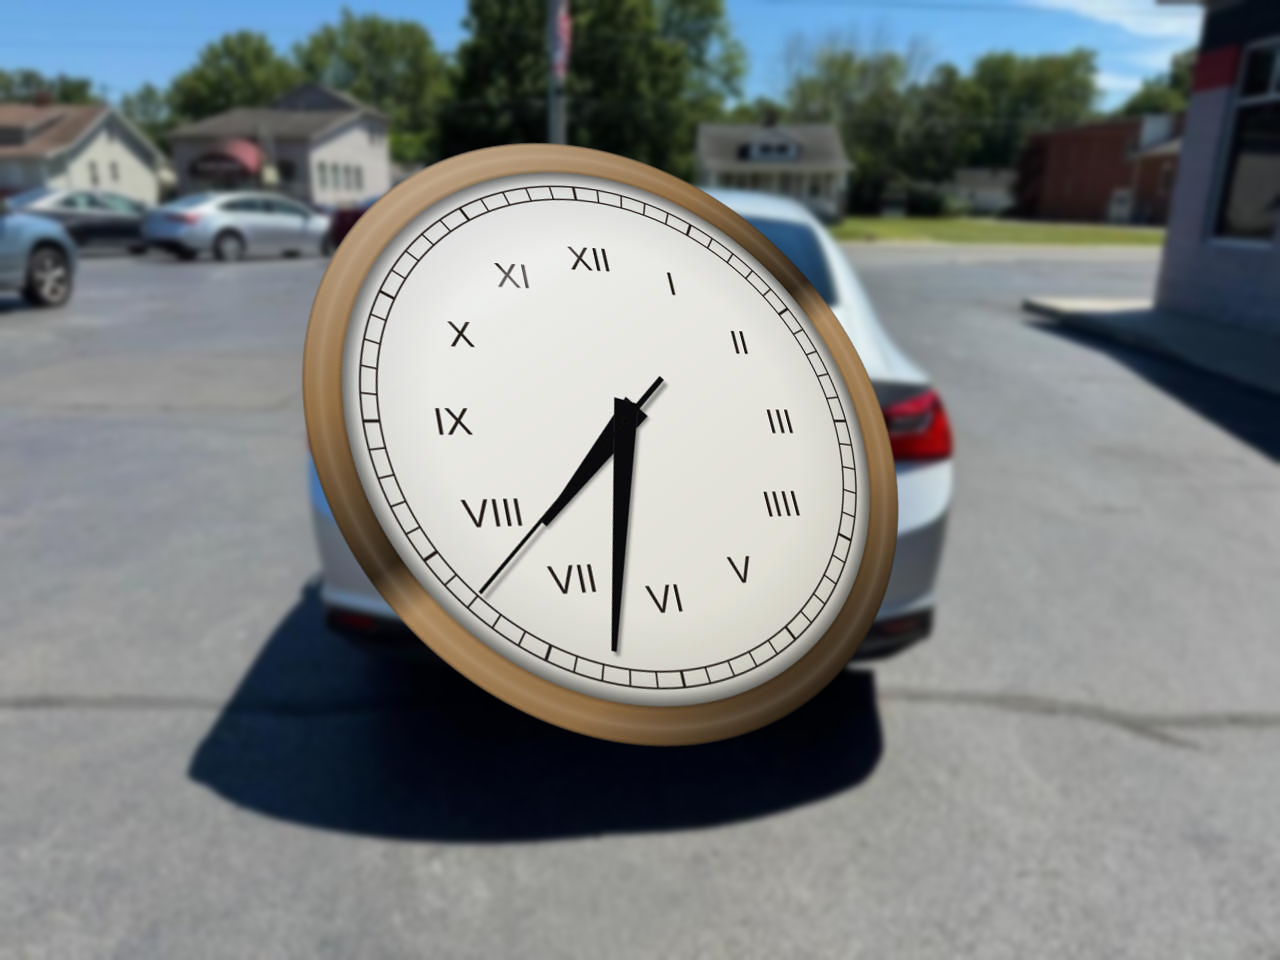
7 h 32 min 38 s
